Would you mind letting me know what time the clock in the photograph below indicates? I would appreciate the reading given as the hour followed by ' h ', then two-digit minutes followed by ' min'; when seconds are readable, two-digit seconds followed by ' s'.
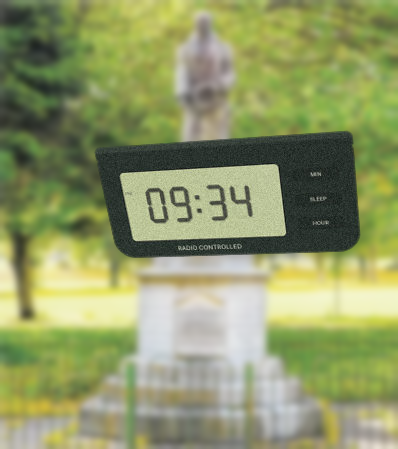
9 h 34 min
